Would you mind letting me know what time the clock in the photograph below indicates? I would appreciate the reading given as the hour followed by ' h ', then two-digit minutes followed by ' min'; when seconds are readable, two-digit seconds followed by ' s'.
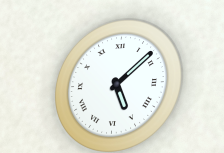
5 h 08 min
